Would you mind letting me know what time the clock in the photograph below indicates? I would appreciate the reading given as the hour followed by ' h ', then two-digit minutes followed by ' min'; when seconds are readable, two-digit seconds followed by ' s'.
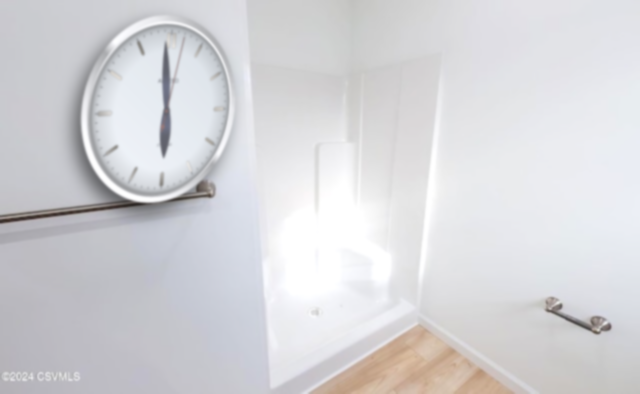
5 h 59 min 02 s
